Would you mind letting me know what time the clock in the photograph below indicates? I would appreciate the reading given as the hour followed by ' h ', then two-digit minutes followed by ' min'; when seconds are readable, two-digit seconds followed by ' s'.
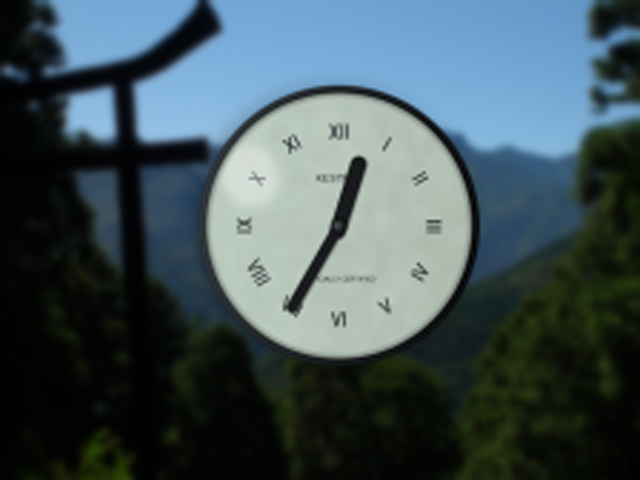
12 h 35 min
